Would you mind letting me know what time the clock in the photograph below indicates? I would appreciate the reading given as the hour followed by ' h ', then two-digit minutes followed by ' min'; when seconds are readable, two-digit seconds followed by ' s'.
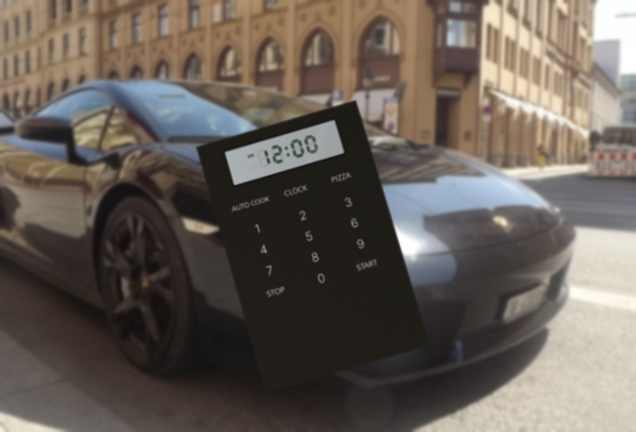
12 h 00 min
